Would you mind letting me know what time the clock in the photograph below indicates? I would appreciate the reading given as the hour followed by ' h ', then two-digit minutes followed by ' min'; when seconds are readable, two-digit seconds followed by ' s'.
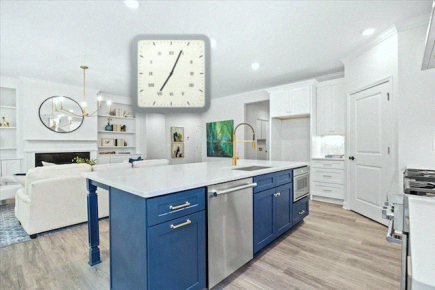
7 h 04 min
